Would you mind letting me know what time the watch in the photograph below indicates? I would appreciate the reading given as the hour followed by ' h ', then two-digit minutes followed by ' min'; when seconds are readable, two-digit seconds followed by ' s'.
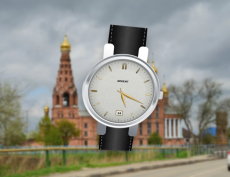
5 h 19 min
